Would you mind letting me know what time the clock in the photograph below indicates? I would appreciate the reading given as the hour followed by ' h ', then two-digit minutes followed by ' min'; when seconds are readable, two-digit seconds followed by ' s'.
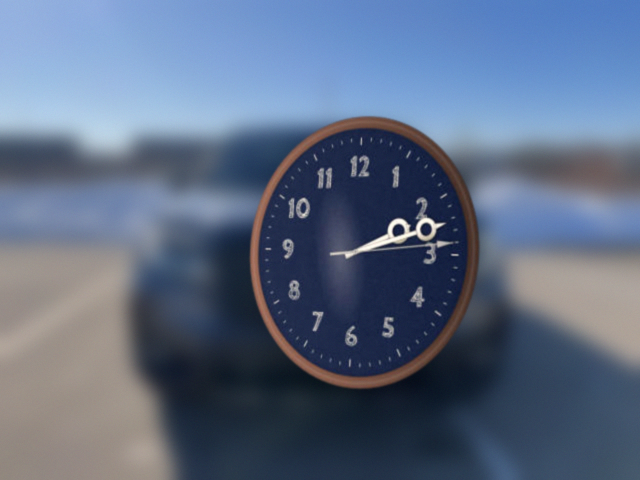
2 h 12 min 14 s
